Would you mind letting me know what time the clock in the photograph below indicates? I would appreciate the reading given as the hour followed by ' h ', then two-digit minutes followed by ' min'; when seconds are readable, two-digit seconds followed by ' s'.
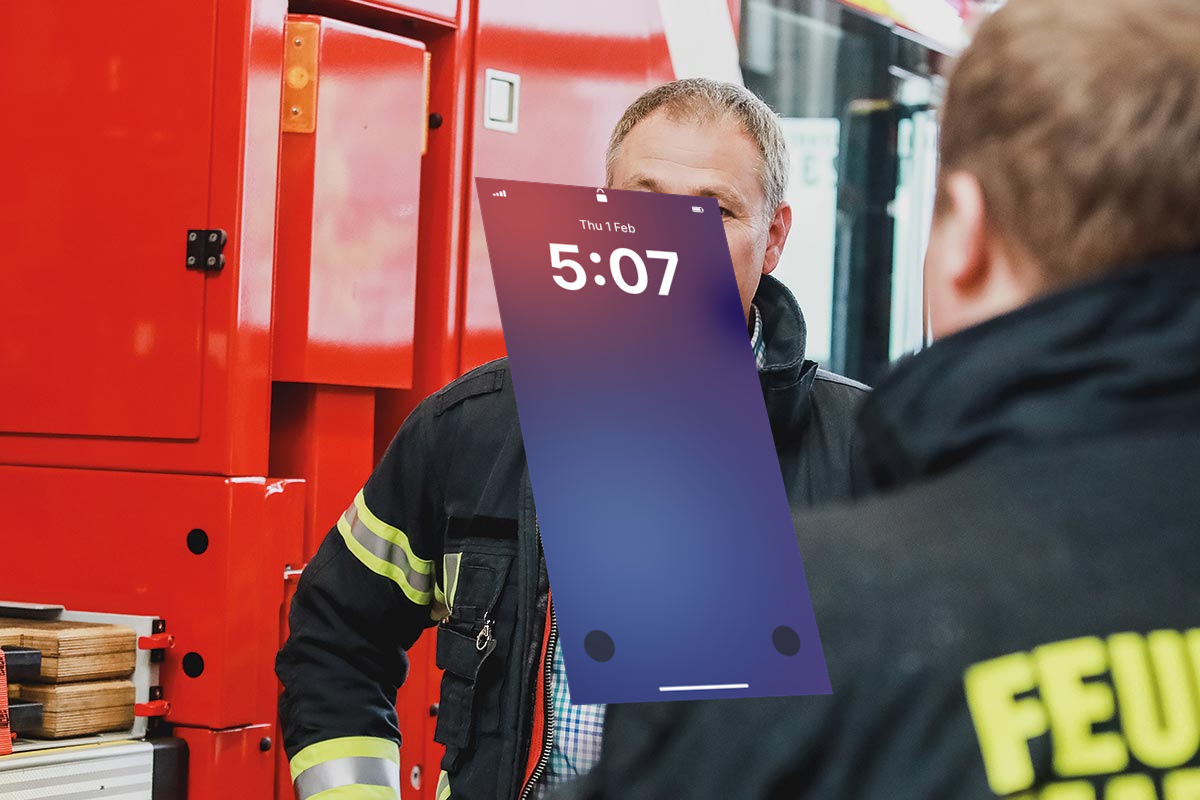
5 h 07 min
